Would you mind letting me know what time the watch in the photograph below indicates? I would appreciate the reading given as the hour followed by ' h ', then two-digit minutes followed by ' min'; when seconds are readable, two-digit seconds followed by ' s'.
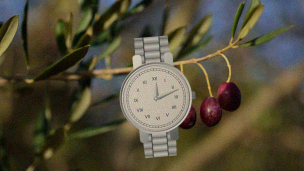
12 h 12 min
